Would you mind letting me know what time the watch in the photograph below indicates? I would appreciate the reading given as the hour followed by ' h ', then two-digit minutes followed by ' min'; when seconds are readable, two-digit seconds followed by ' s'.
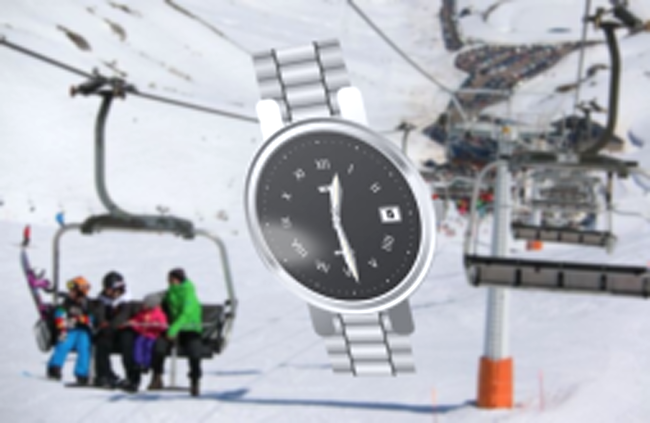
12 h 29 min
